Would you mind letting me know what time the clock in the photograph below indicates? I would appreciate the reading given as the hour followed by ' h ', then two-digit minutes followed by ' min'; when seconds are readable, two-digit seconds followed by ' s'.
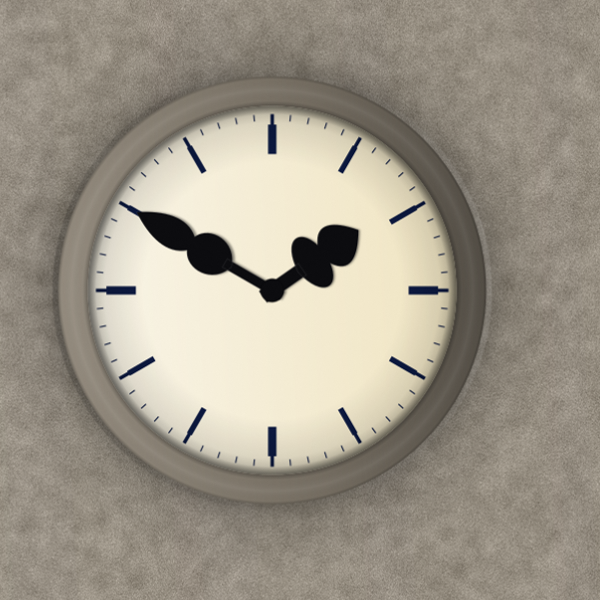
1 h 50 min
